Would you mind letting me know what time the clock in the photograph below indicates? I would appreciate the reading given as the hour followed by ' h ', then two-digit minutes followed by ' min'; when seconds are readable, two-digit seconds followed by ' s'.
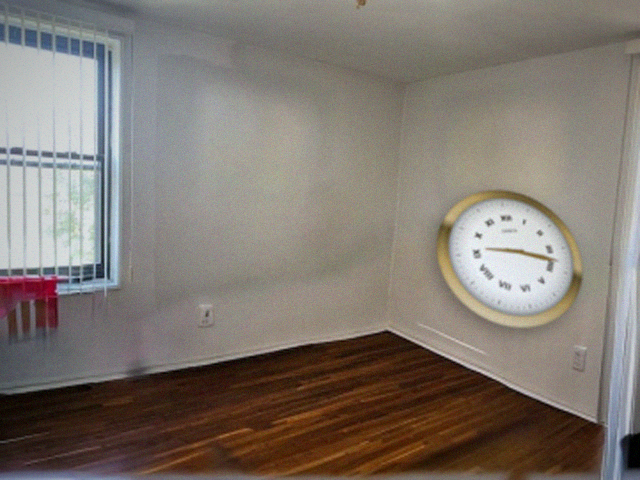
9 h 18 min
